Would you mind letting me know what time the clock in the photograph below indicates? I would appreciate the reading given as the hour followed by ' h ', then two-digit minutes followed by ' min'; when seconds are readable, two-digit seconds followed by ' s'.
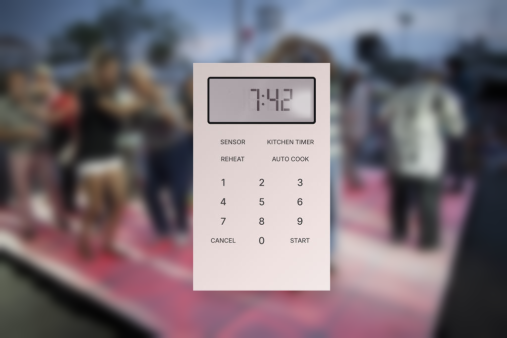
7 h 42 min
